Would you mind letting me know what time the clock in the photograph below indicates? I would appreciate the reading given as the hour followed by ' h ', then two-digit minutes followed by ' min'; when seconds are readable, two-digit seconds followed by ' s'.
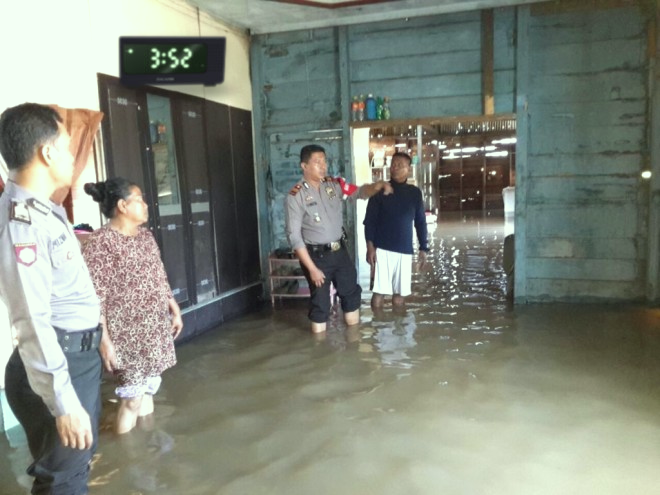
3 h 52 min
